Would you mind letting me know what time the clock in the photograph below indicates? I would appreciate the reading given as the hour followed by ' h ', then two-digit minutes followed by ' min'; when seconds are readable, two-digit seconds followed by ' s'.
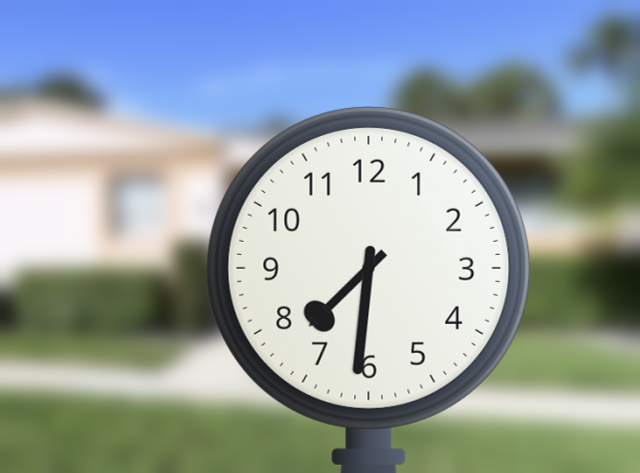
7 h 31 min
